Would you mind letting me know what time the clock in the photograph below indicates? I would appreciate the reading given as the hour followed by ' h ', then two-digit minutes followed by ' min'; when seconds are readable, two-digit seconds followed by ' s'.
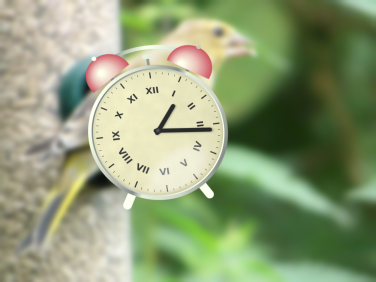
1 h 16 min
